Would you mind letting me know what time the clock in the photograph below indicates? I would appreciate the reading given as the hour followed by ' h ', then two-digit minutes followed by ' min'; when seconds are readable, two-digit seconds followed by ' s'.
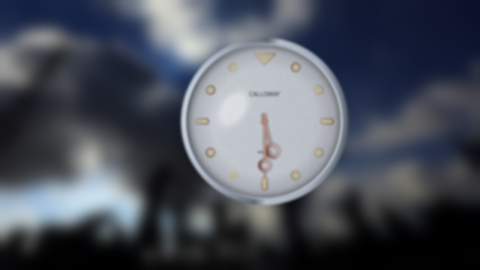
5 h 30 min
